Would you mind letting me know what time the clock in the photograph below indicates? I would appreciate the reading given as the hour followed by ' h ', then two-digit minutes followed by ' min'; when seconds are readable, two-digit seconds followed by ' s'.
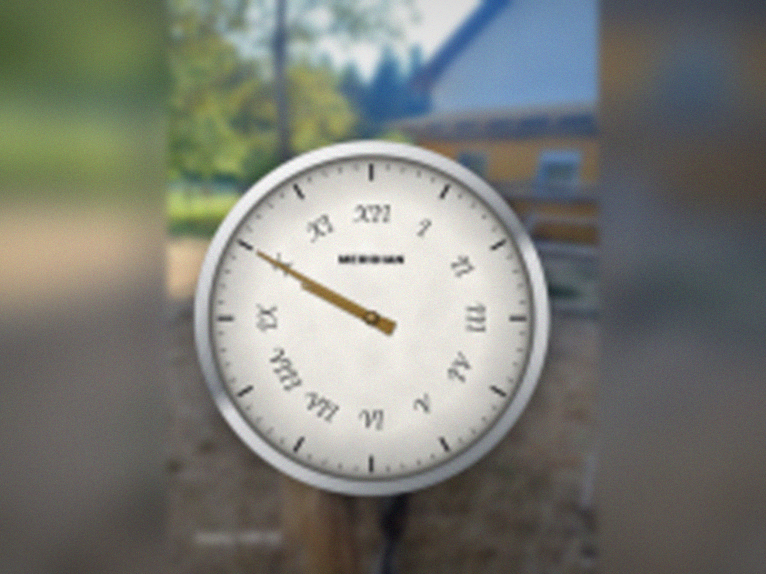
9 h 50 min
